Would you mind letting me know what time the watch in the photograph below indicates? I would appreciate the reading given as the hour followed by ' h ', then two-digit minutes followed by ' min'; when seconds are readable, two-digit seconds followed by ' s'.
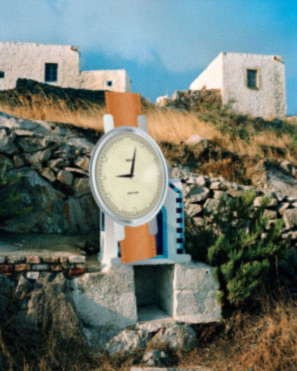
9 h 03 min
